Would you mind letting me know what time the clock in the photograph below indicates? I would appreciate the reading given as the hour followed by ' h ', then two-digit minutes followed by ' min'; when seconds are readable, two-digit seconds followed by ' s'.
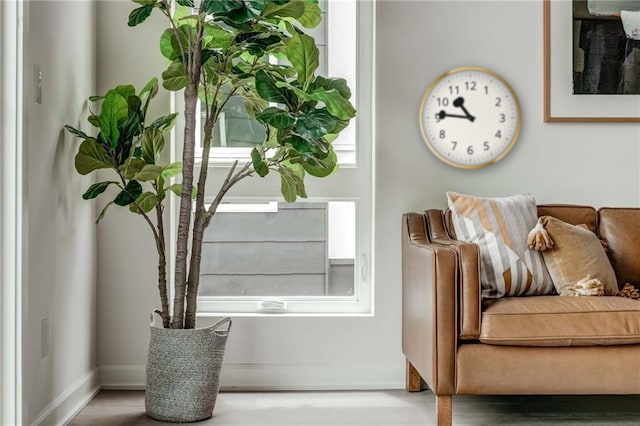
10 h 46 min
